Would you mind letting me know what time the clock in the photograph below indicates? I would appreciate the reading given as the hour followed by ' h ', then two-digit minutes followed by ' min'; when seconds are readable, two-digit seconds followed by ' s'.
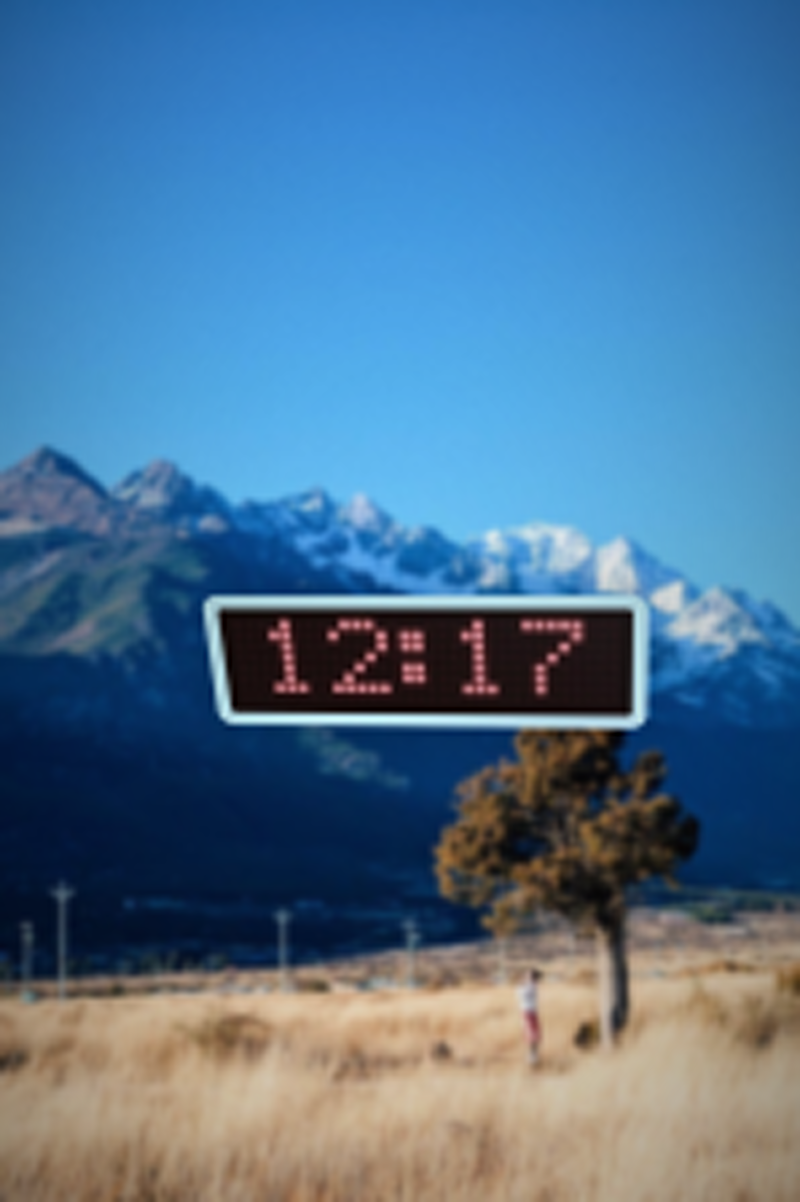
12 h 17 min
